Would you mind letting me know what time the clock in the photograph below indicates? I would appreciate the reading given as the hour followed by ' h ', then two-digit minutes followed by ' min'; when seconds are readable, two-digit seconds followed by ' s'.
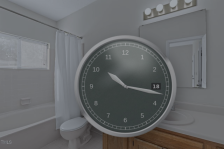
10 h 17 min
